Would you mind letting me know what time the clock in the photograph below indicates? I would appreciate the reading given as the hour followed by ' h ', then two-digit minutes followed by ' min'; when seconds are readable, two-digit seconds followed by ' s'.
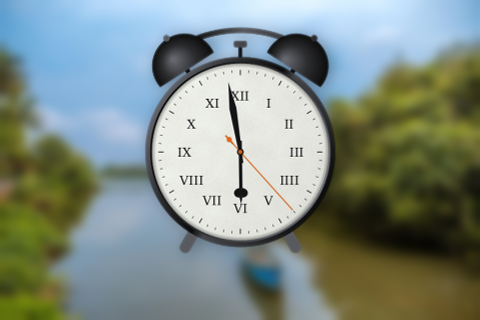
5 h 58 min 23 s
